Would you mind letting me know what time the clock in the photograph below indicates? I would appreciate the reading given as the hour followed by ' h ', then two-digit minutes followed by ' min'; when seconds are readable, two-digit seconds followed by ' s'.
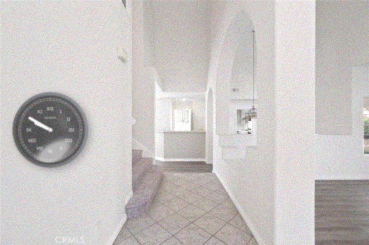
9 h 50 min
